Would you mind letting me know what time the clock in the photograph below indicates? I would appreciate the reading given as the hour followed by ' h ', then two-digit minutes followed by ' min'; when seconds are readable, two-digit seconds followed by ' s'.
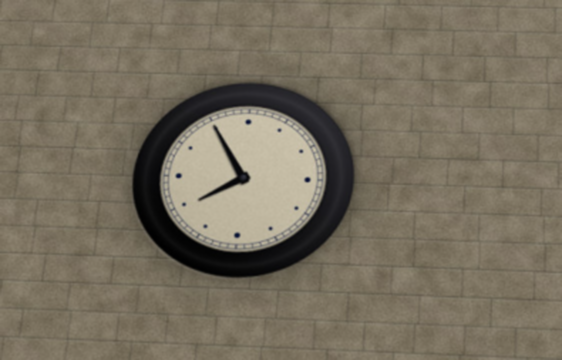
7 h 55 min
